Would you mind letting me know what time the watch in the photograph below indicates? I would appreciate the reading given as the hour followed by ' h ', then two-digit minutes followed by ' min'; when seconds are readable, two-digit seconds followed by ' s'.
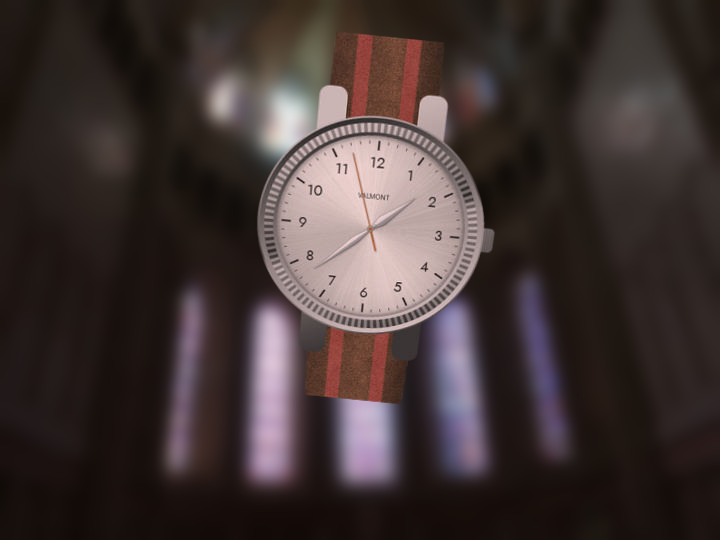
1 h 37 min 57 s
